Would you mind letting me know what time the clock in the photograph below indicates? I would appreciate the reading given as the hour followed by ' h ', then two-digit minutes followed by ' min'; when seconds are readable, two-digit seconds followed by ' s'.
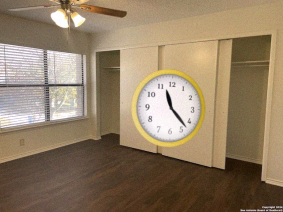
11 h 23 min
